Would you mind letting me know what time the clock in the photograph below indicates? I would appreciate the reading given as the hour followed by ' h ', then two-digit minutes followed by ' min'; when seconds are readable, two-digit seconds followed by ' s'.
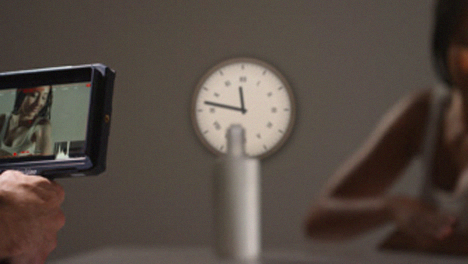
11 h 47 min
